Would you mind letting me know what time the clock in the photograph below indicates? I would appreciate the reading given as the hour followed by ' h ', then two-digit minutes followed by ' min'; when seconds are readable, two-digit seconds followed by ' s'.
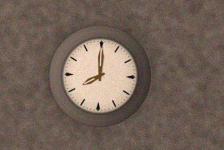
8 h 00 min
